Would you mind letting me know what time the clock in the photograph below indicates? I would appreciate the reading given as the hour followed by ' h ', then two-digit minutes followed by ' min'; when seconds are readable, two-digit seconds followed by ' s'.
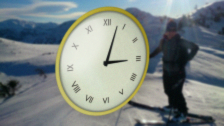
3 h 03 min
